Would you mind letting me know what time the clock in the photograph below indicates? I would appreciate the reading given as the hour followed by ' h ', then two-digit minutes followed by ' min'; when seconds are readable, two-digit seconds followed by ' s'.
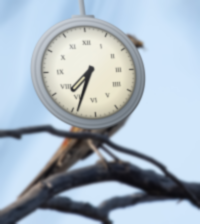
7 h 34 min
